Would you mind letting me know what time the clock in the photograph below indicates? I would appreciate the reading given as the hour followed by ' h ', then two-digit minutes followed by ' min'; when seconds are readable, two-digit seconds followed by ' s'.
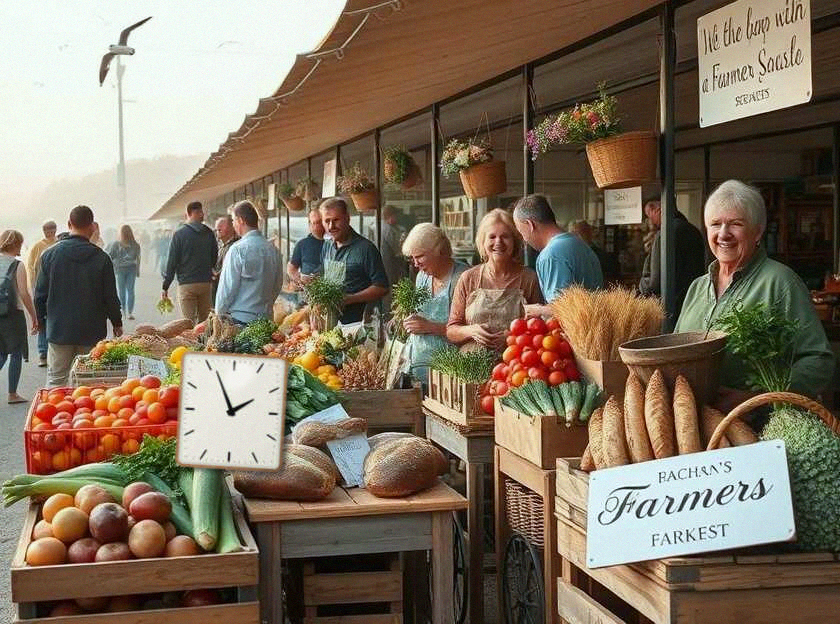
1 h 56 min
